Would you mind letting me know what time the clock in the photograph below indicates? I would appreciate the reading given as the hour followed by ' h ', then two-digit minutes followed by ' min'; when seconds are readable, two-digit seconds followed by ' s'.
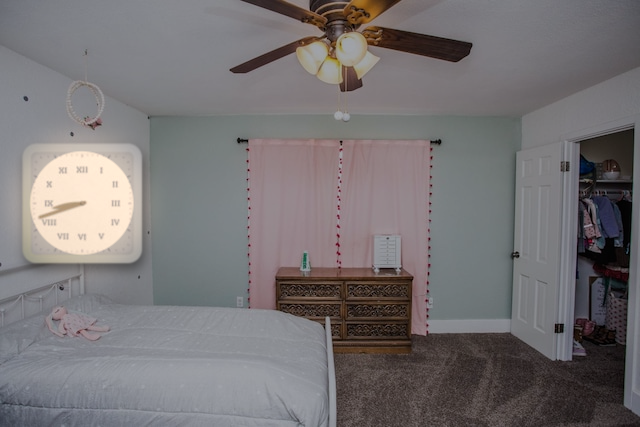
8 h 42 min
